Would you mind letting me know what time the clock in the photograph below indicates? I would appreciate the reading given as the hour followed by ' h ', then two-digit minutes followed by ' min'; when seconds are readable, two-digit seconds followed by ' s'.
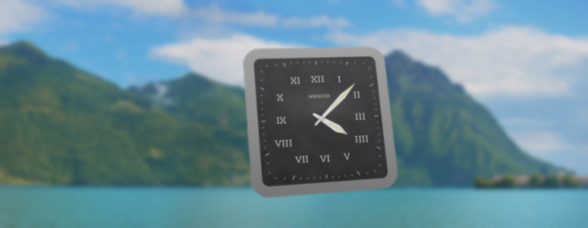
4 h 08 min
